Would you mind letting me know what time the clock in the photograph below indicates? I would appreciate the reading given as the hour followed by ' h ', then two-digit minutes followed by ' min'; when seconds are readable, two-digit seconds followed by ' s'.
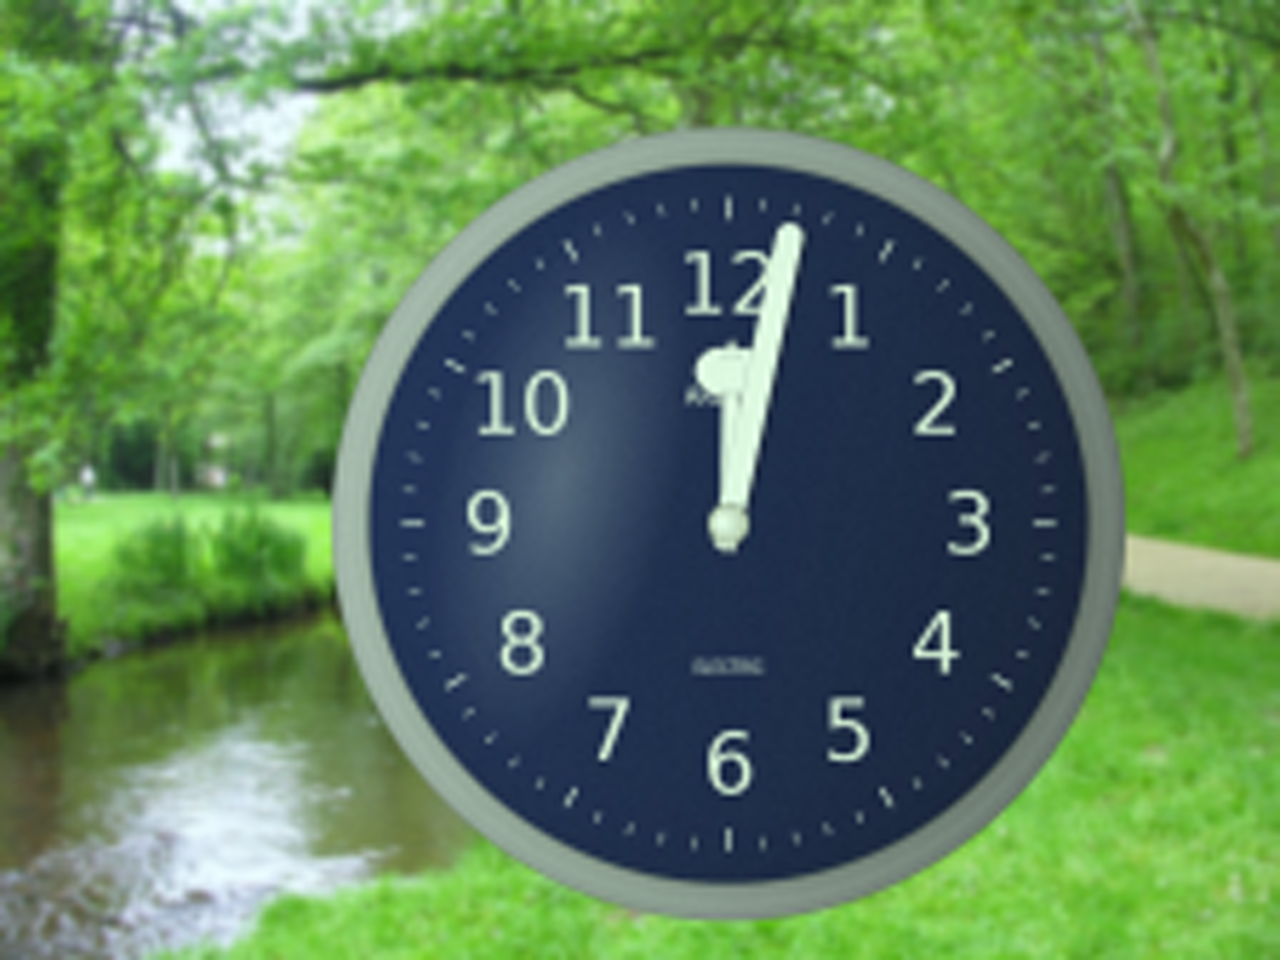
12 h 02 min
